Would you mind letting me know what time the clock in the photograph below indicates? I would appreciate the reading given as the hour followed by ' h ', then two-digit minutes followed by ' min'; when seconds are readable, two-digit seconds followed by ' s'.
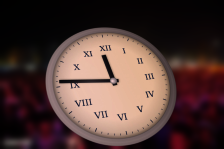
11 h 46 min
